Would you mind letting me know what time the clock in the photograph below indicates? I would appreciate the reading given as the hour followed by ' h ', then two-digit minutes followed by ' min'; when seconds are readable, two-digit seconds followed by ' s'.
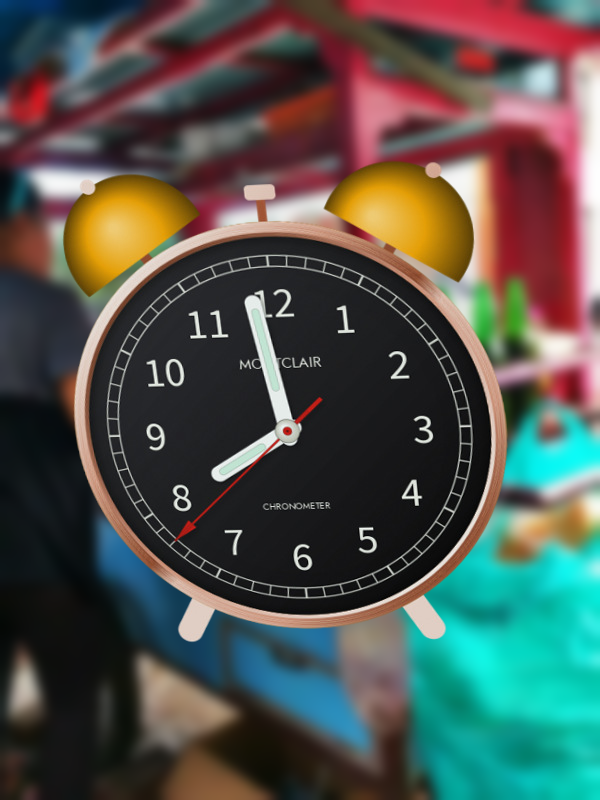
7 h 58 min 38 s
